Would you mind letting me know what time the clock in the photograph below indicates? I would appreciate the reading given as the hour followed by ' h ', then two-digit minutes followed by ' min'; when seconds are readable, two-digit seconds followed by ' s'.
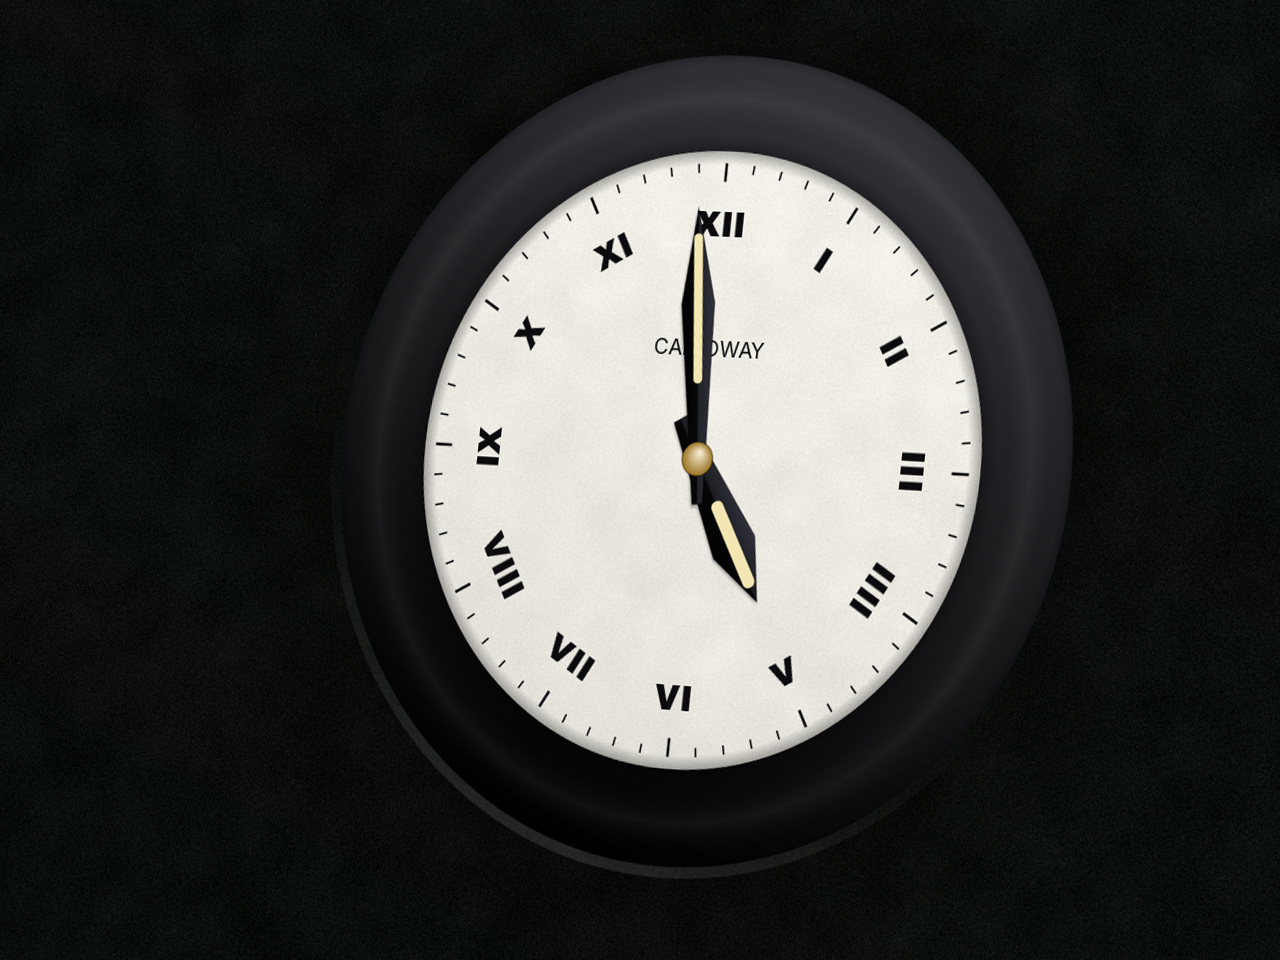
4 h 59 min
